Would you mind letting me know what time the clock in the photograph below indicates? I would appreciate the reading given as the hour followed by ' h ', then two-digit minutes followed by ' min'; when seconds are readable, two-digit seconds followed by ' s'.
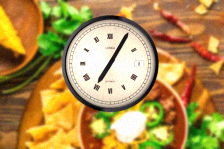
7 h 05 min
